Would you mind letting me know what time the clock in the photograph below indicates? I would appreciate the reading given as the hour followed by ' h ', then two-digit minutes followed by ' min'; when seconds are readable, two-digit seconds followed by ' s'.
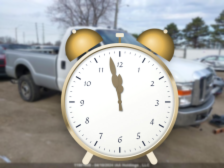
11 h 58 min
